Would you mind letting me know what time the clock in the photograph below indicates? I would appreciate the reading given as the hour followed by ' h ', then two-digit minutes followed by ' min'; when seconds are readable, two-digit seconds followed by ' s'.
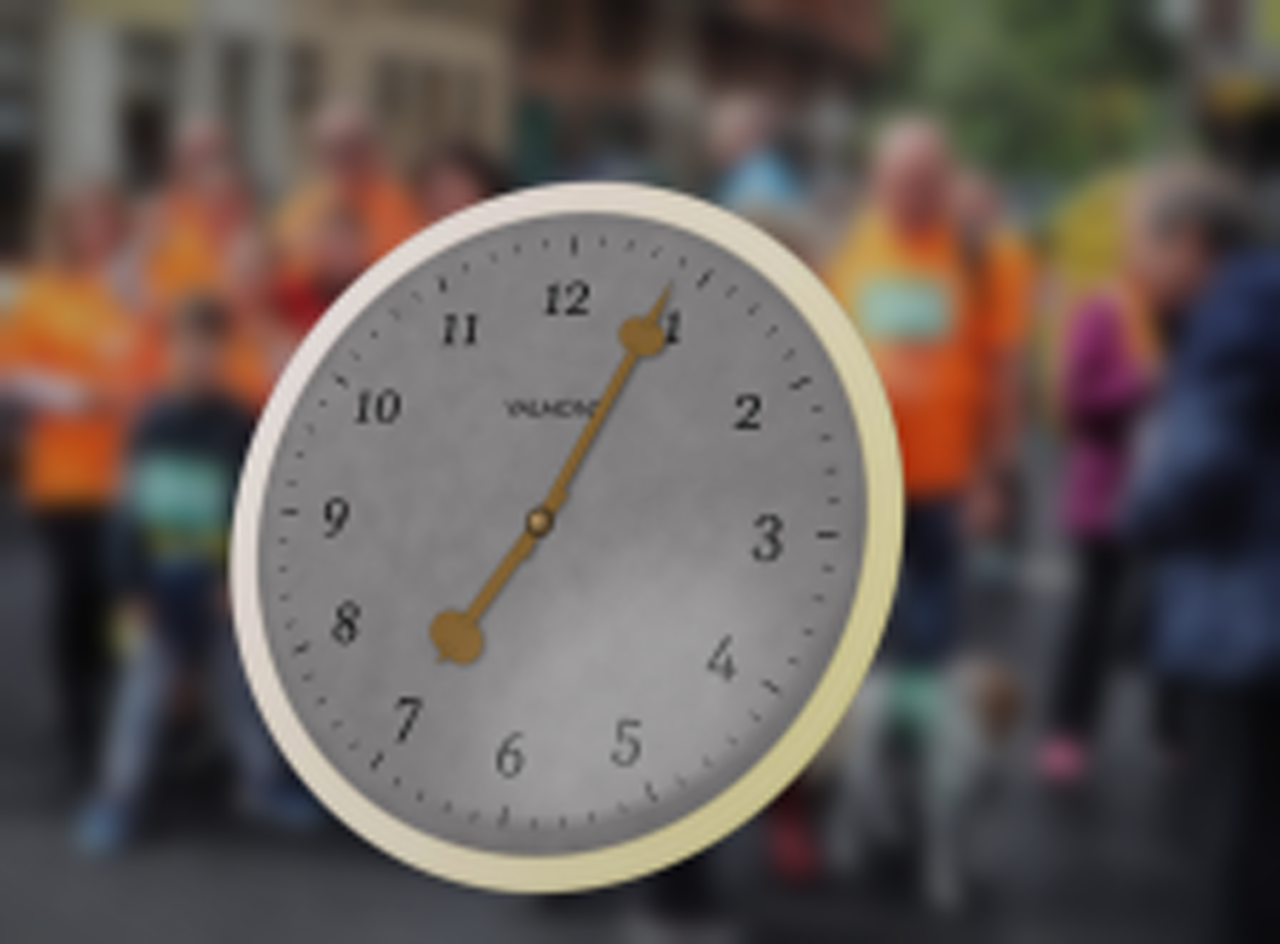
7 h 04 min
